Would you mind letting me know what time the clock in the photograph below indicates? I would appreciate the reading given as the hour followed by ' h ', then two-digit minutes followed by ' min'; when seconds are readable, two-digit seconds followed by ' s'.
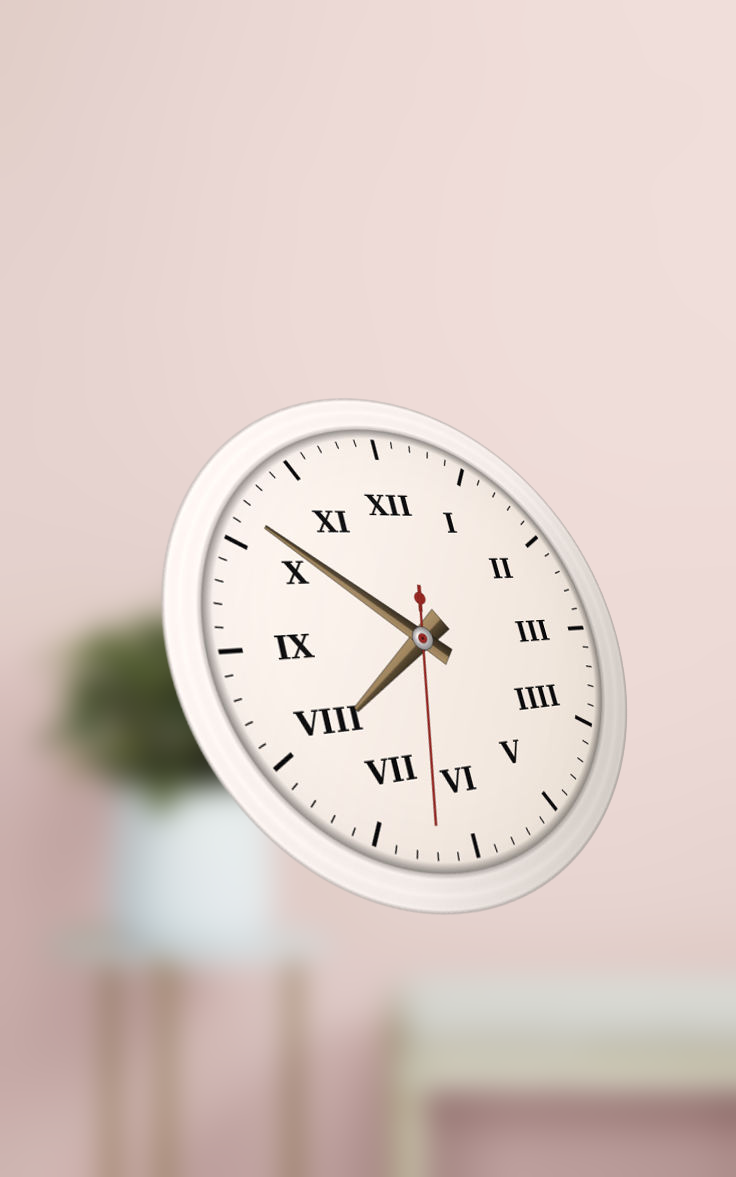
7 h 51 min 32 s
